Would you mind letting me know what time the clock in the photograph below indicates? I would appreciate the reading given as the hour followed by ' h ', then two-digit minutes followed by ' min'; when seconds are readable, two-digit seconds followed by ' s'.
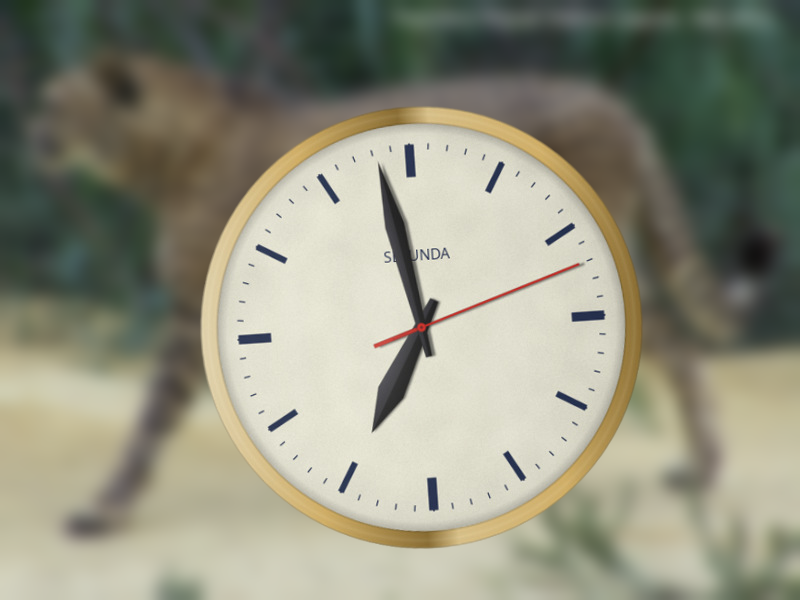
6 h 58 min 12 s
